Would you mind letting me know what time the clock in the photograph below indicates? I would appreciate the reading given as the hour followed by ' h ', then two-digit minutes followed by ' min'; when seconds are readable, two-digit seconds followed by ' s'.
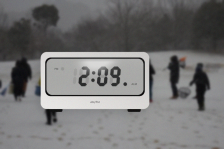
2 h 09 min
